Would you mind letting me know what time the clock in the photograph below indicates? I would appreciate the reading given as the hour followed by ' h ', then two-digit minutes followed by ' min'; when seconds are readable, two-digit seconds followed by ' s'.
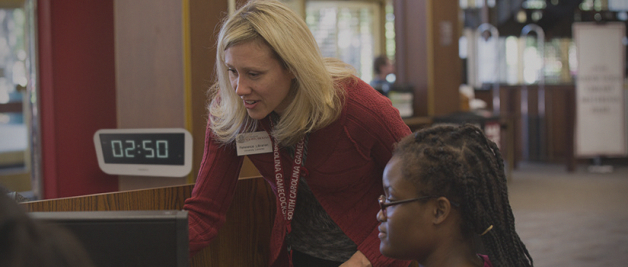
2 h 50 min
